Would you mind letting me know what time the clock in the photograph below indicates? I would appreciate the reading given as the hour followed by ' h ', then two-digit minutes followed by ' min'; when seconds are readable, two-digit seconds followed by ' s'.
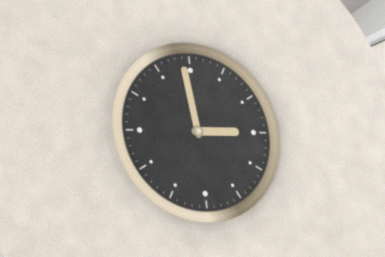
2 h 59 min
